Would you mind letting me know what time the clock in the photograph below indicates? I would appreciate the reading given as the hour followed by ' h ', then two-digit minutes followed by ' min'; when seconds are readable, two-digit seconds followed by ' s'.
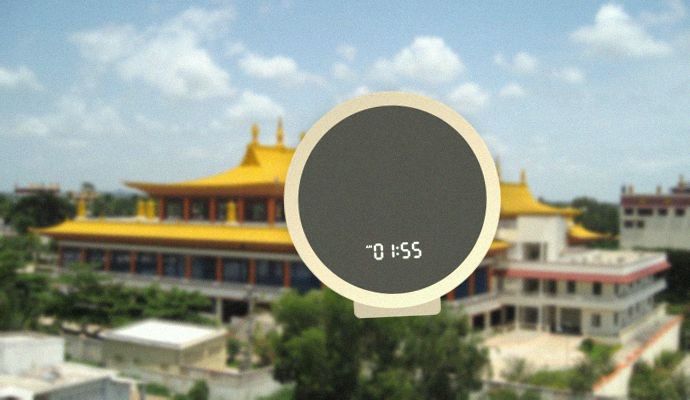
1 h 55 min
